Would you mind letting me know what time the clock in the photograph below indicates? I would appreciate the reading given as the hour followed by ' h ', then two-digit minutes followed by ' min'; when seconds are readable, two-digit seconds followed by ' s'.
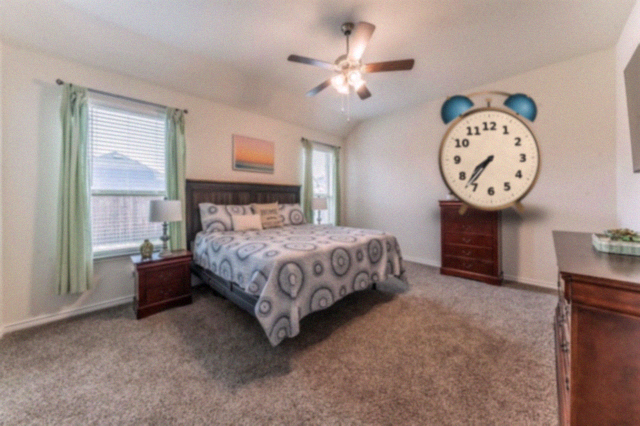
7 h 37 min
